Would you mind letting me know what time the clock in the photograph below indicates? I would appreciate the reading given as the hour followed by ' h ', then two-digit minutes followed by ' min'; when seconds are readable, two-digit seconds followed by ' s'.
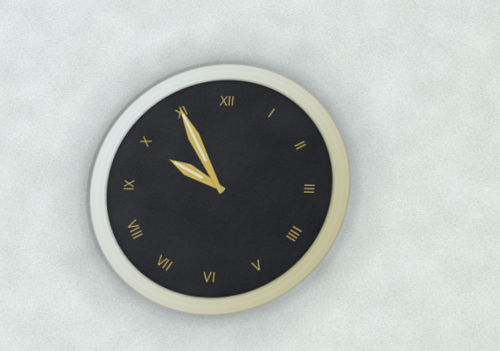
9 h 55 min
